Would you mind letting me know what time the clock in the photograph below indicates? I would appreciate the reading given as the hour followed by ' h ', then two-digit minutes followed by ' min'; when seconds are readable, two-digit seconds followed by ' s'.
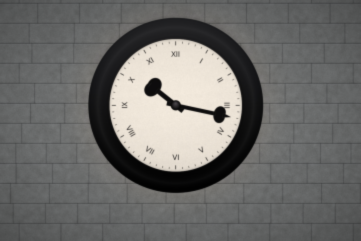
10 h 17 min
